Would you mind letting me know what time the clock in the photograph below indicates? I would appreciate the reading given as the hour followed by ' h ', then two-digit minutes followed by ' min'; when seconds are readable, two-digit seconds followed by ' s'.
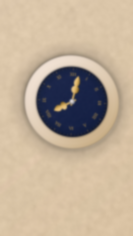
8 h 02 min
